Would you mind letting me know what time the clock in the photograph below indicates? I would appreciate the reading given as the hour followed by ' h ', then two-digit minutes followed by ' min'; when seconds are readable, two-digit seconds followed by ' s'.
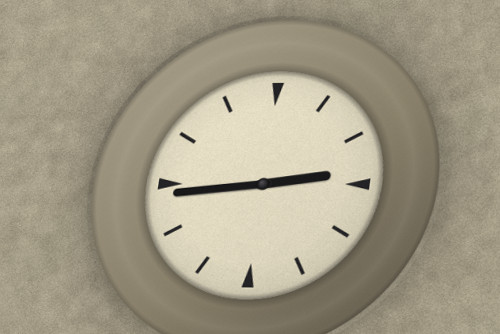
2 h 44 min
